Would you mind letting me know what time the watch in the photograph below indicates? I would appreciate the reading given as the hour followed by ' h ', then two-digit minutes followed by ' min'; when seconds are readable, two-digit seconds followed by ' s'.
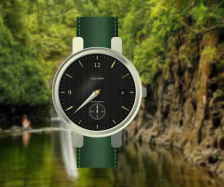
7 h 38 min
